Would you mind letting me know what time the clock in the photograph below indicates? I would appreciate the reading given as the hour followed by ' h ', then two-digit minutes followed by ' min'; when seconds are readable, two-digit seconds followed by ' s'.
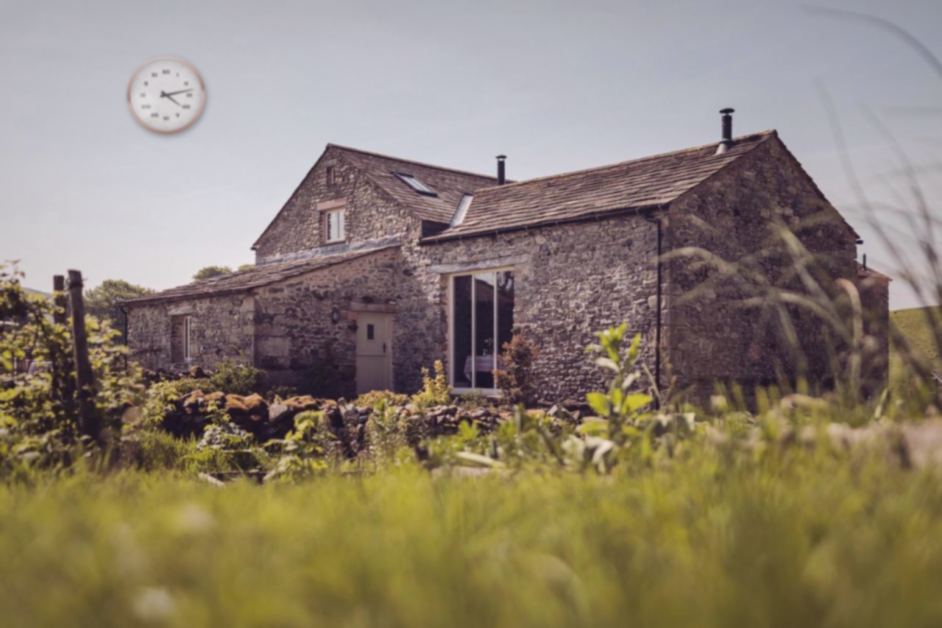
4 h 13 min
